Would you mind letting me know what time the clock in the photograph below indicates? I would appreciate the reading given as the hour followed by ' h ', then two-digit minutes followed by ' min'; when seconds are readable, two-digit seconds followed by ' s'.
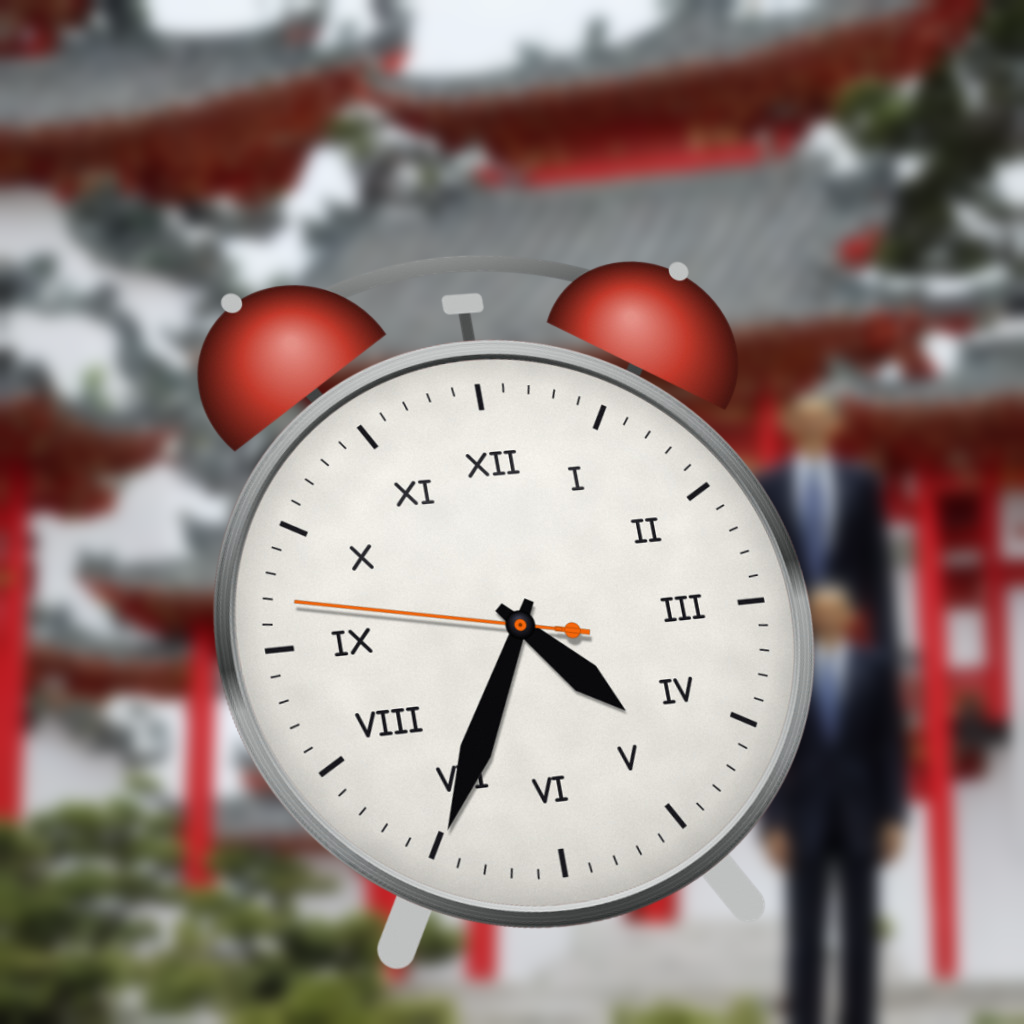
4 h 34 min 47 s
